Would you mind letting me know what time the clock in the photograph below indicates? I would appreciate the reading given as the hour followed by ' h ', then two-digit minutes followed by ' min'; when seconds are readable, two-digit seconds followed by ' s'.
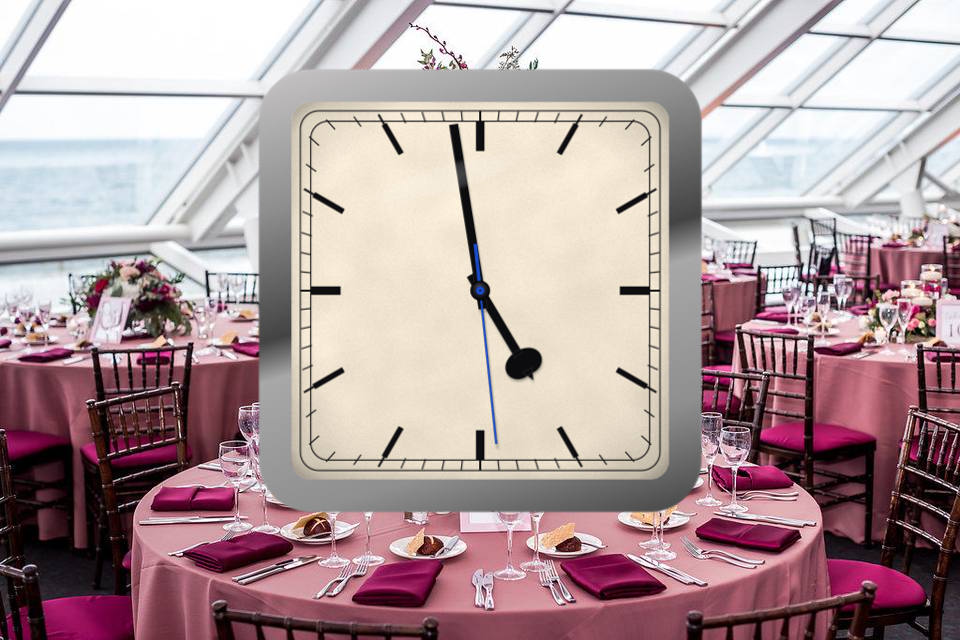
4 h 58 min 29 s
